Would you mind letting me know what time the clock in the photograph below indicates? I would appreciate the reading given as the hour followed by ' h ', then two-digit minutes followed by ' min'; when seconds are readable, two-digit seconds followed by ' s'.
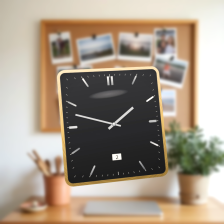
1 h 48 min
